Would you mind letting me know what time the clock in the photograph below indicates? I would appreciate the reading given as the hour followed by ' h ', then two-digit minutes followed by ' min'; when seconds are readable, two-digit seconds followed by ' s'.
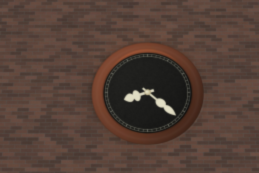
8 h 22 min
